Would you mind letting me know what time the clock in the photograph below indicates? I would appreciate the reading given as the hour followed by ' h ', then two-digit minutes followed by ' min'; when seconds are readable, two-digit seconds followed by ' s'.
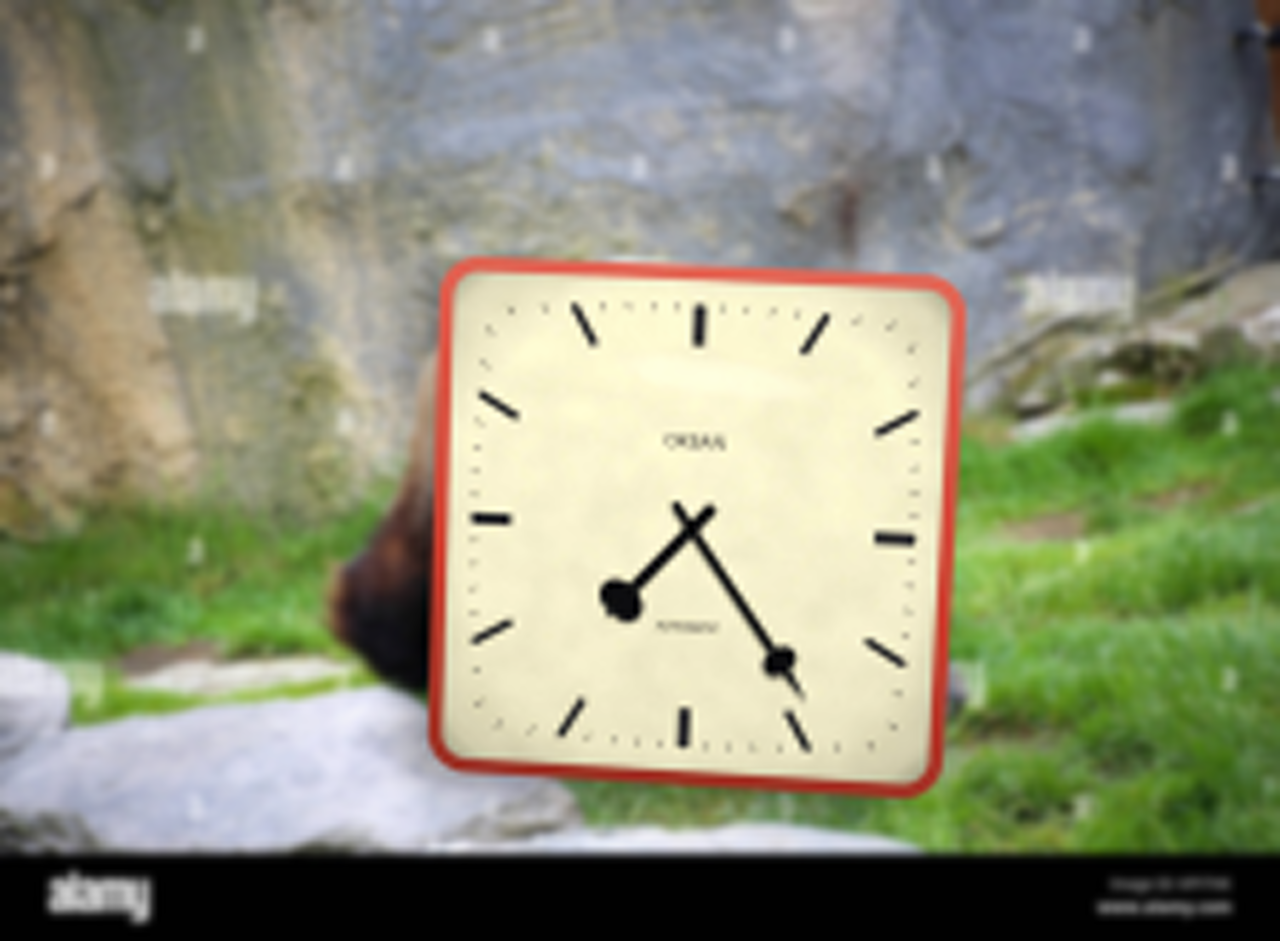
7 h 24 min
